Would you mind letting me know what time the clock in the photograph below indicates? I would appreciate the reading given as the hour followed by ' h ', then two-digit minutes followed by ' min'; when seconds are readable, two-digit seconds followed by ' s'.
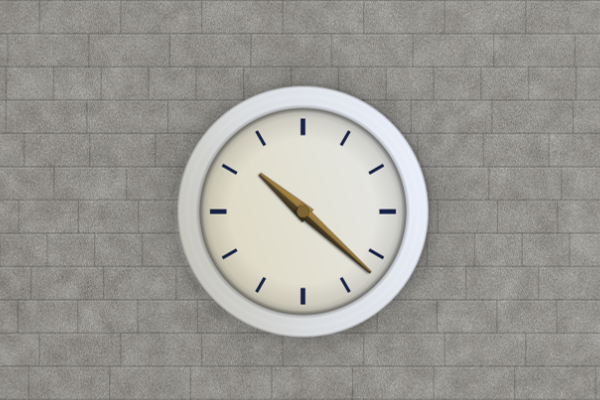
10 h 22 min
